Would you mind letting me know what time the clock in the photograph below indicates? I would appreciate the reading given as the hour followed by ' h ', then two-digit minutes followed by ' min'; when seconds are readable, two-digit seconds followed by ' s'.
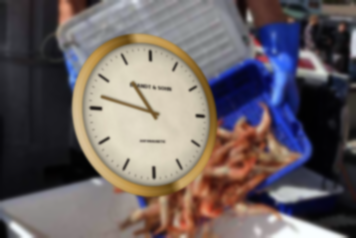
10 h 47 min
